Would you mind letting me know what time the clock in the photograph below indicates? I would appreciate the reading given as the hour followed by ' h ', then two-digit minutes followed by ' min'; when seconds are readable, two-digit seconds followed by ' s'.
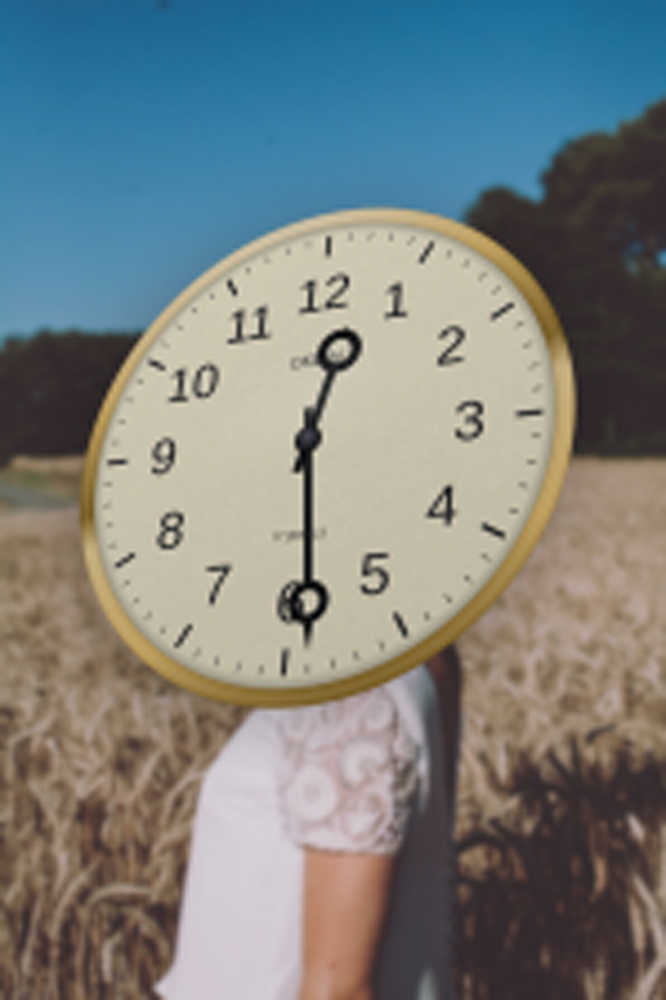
12 h 29 min
